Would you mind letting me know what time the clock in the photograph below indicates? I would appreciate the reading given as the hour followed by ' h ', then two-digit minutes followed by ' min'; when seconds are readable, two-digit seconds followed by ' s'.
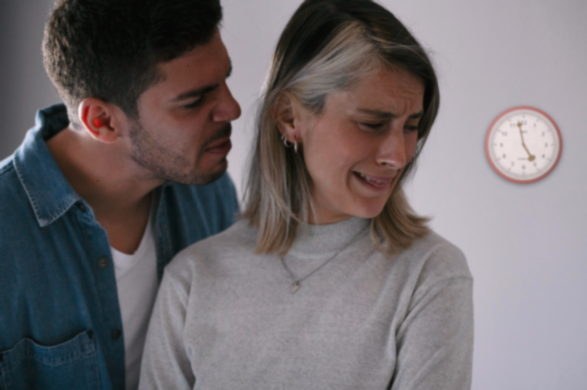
4 h 58 min
